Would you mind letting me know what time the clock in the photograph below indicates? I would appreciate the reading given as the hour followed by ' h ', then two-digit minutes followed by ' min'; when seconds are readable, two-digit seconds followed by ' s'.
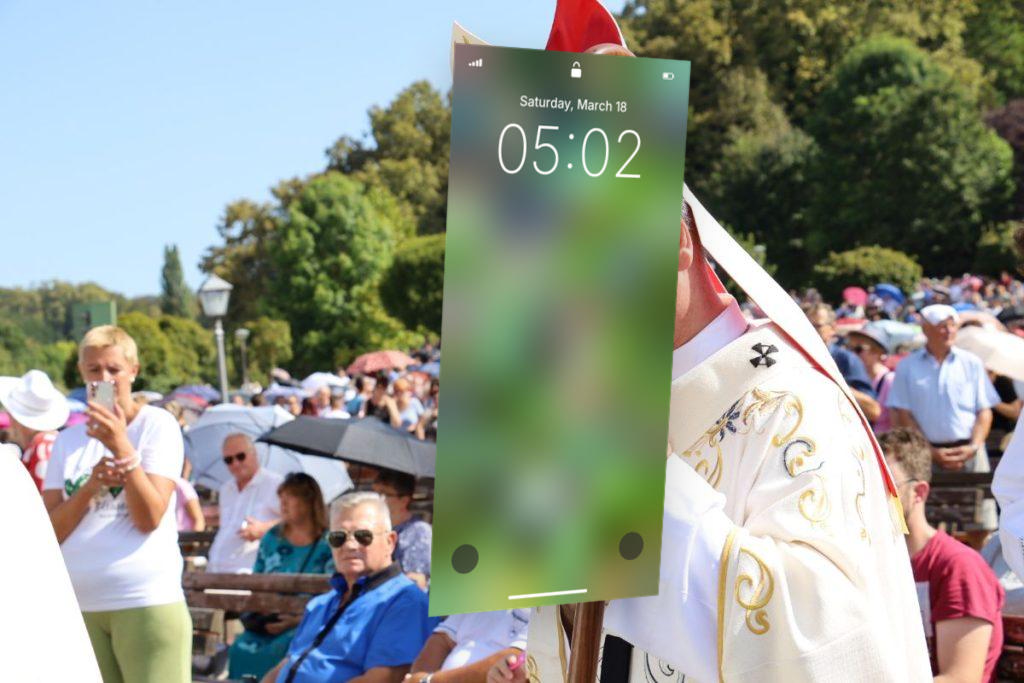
5 h 02 min
